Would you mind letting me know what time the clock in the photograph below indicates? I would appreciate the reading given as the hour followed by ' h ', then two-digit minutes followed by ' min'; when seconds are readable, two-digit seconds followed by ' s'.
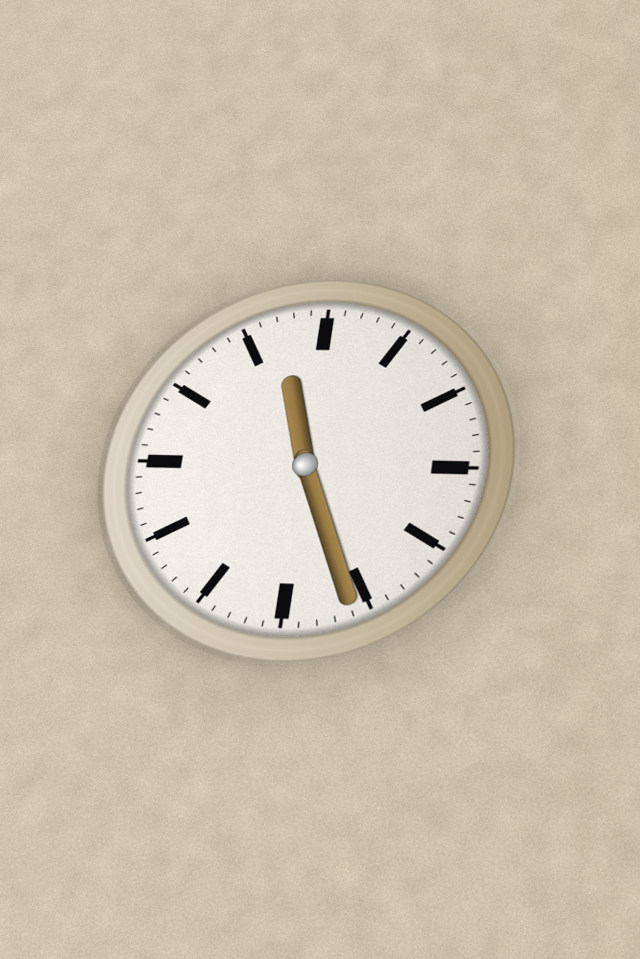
11 h 26 min
